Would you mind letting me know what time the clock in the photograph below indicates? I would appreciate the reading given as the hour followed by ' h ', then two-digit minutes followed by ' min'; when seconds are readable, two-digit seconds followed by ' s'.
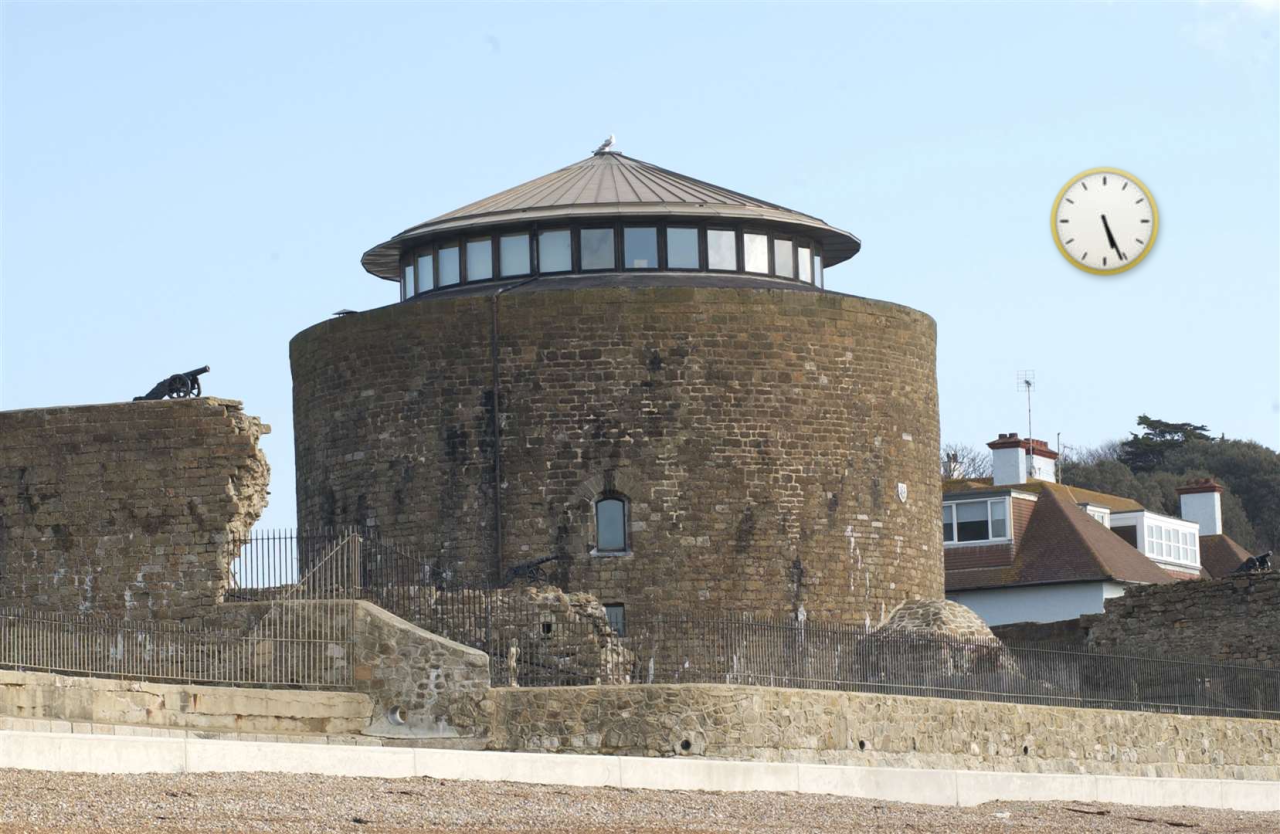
5 h 26 min
